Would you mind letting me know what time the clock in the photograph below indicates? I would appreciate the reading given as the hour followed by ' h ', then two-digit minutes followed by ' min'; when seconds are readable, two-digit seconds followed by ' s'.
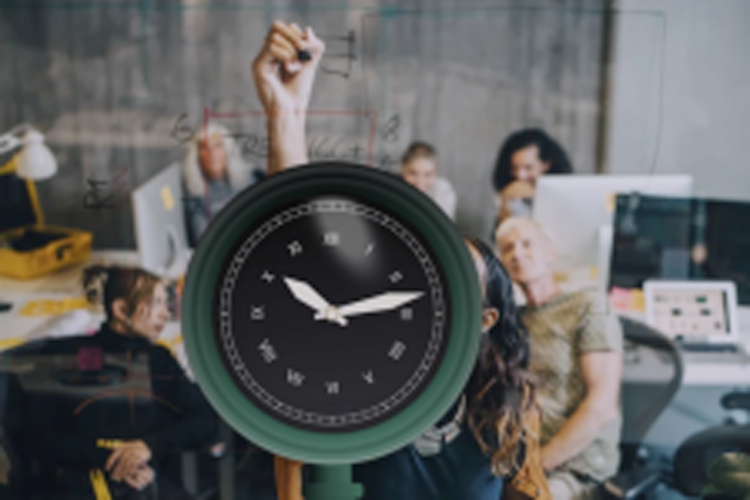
10 h 13 min
